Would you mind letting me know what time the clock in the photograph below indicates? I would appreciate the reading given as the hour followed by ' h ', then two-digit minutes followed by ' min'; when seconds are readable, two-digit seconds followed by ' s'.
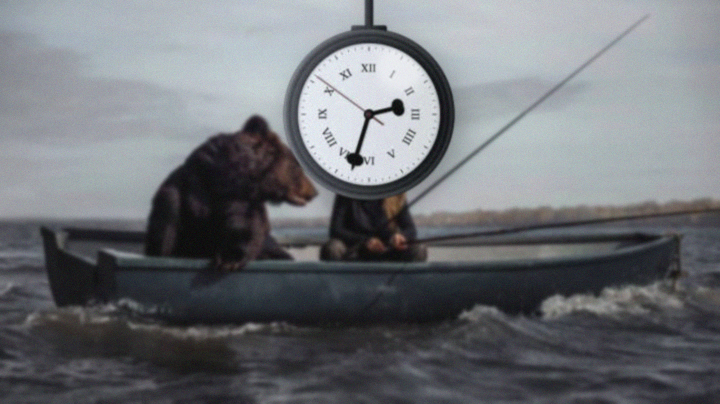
2 h 32 min 51 s
